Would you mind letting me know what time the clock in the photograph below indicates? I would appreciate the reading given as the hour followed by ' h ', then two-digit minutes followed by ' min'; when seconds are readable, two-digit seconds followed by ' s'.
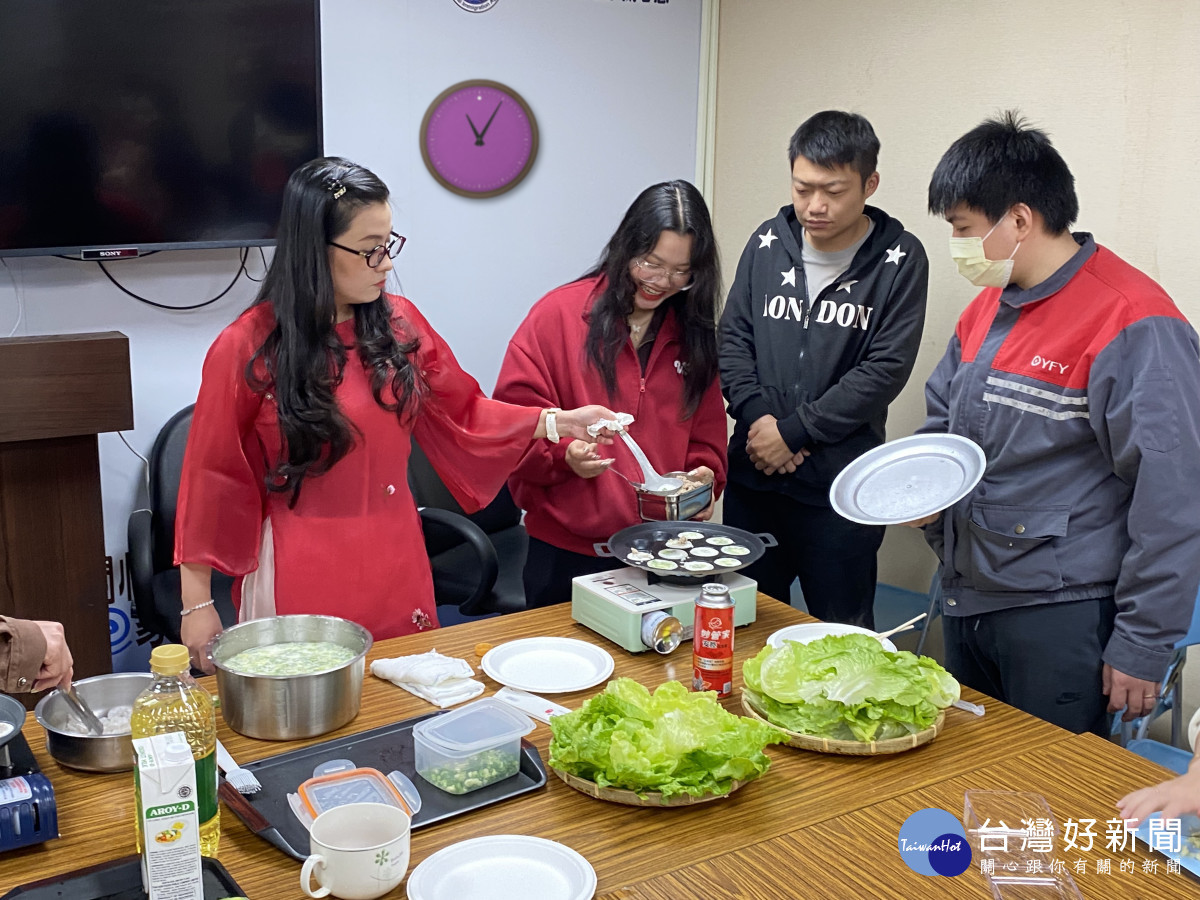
11 h 05 min
